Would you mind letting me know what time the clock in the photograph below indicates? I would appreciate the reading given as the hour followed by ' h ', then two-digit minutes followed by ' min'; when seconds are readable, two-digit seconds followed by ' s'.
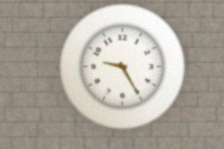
9 h 25 min
